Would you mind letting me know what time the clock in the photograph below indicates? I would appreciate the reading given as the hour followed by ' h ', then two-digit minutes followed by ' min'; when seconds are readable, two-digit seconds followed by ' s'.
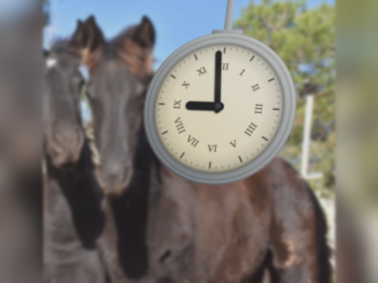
8 h 59 min
